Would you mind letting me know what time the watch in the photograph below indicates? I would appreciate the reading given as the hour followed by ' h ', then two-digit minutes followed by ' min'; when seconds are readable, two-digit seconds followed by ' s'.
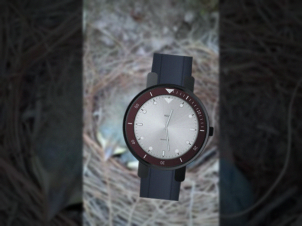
12 h 28 min
